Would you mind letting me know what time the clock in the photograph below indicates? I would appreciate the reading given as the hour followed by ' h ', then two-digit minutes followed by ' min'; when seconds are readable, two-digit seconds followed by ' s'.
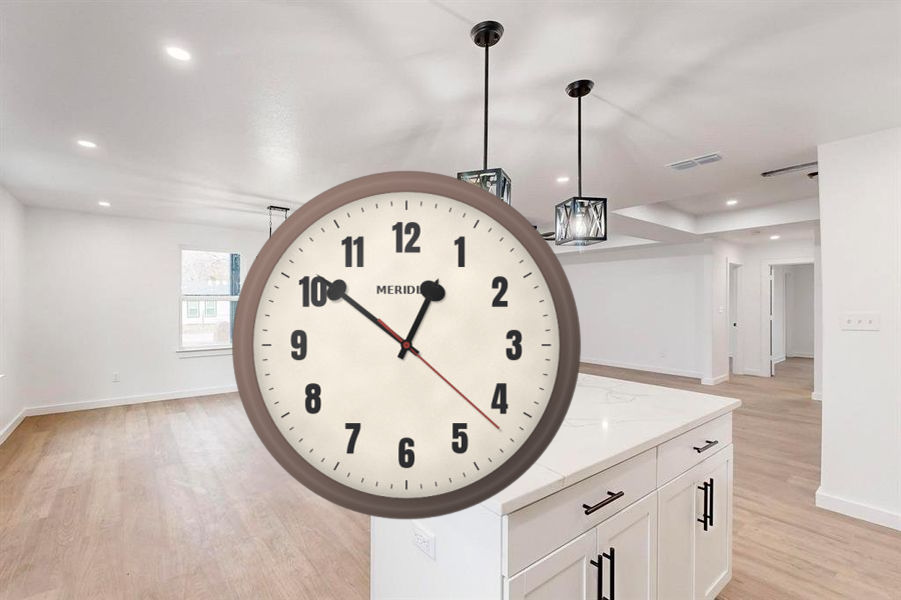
12 h 51 min 22 s
